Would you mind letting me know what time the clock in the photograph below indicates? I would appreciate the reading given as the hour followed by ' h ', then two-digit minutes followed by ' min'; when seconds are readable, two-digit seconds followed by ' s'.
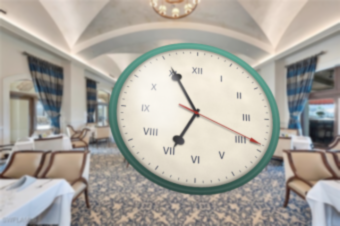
6 h 55 min 19 s
